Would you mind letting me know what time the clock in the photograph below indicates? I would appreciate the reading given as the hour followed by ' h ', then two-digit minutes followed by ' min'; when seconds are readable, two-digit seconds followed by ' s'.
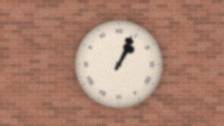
1 h 04 min
